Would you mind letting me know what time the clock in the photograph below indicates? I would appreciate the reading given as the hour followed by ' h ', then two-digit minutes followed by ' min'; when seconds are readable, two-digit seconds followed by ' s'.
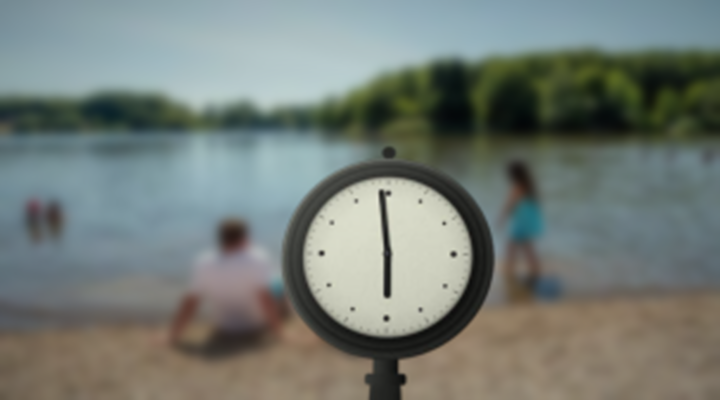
5 h 59 min
